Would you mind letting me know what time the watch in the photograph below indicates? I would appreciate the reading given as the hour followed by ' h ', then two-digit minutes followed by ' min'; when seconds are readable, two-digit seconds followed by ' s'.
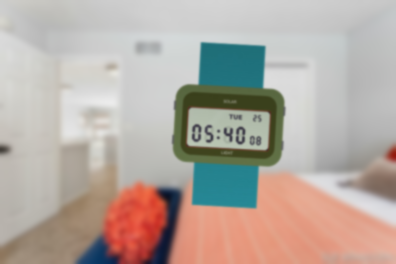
5 h 40 min
